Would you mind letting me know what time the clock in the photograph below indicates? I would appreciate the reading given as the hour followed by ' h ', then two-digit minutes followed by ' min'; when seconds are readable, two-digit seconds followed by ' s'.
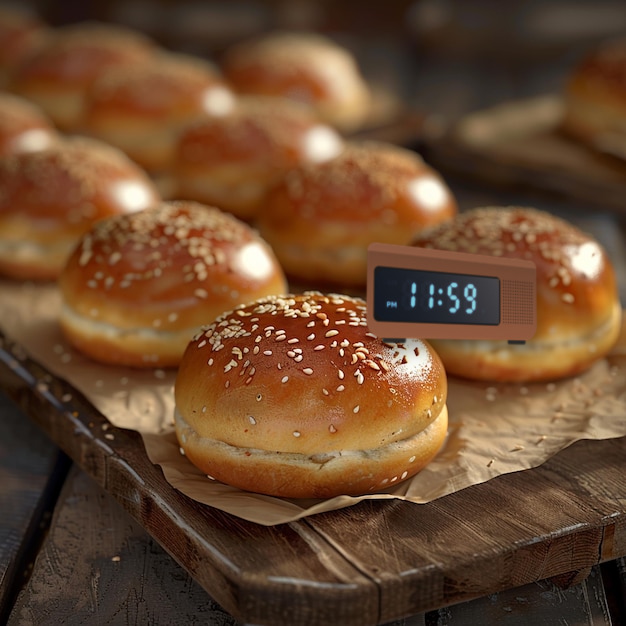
11 h 59 min
